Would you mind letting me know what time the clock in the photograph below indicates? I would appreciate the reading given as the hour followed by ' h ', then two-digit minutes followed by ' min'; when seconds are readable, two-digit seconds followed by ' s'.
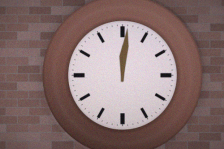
12 h 01 min
